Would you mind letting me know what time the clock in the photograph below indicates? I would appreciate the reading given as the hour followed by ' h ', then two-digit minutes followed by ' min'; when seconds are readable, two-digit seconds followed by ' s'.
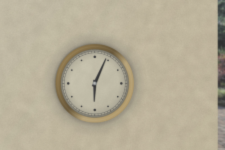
6 h 04 min
